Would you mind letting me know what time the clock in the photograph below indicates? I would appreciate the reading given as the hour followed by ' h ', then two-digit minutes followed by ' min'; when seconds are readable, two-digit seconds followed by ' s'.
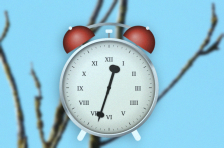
12 h 33 min
